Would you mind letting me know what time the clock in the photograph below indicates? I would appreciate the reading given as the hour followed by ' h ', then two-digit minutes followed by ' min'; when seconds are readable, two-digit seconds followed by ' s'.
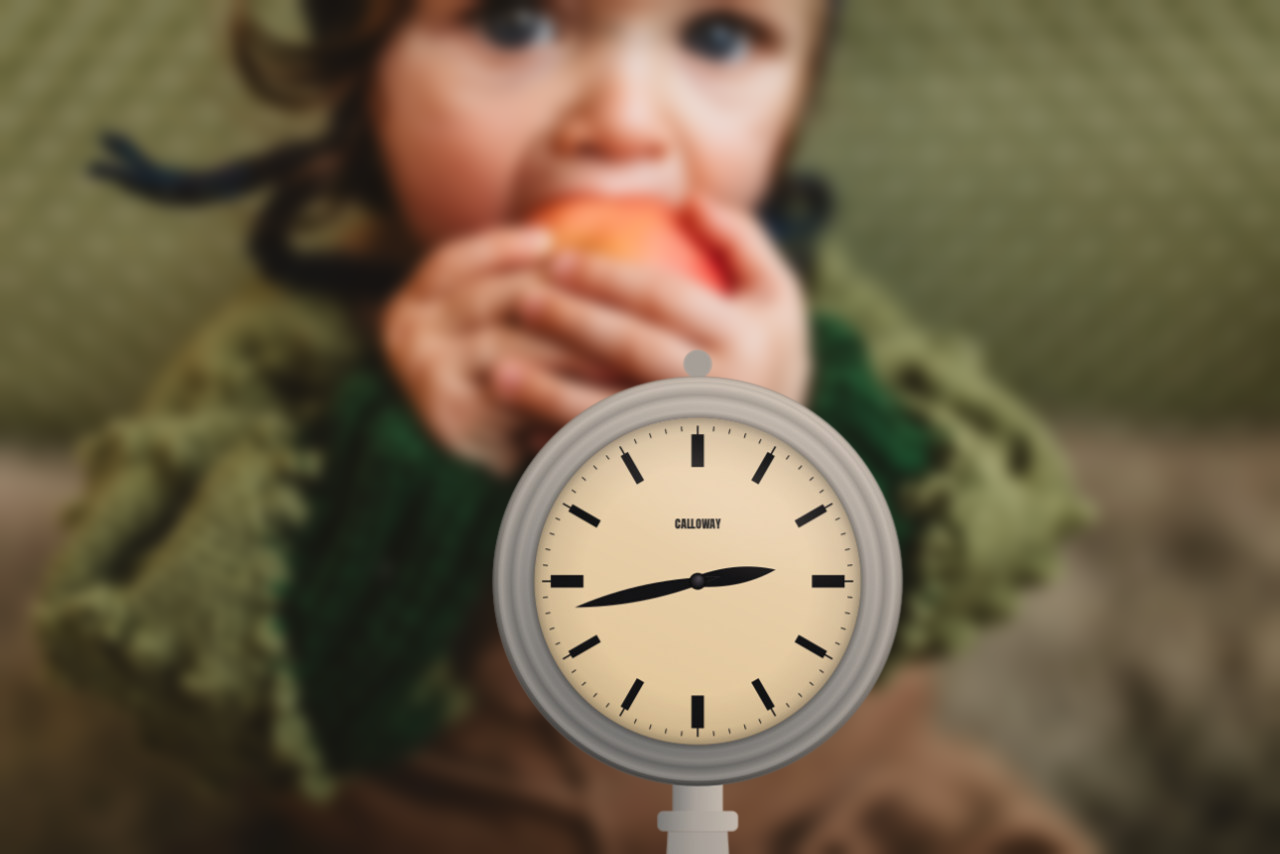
2 h 43 min
